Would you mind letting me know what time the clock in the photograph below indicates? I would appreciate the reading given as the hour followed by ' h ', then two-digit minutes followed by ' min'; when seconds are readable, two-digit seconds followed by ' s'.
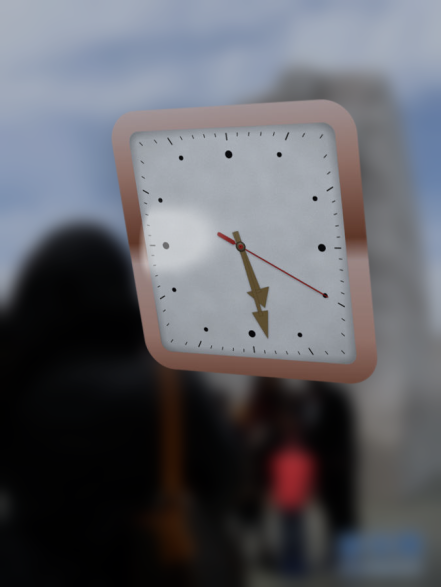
5 h 28 min 20 s
